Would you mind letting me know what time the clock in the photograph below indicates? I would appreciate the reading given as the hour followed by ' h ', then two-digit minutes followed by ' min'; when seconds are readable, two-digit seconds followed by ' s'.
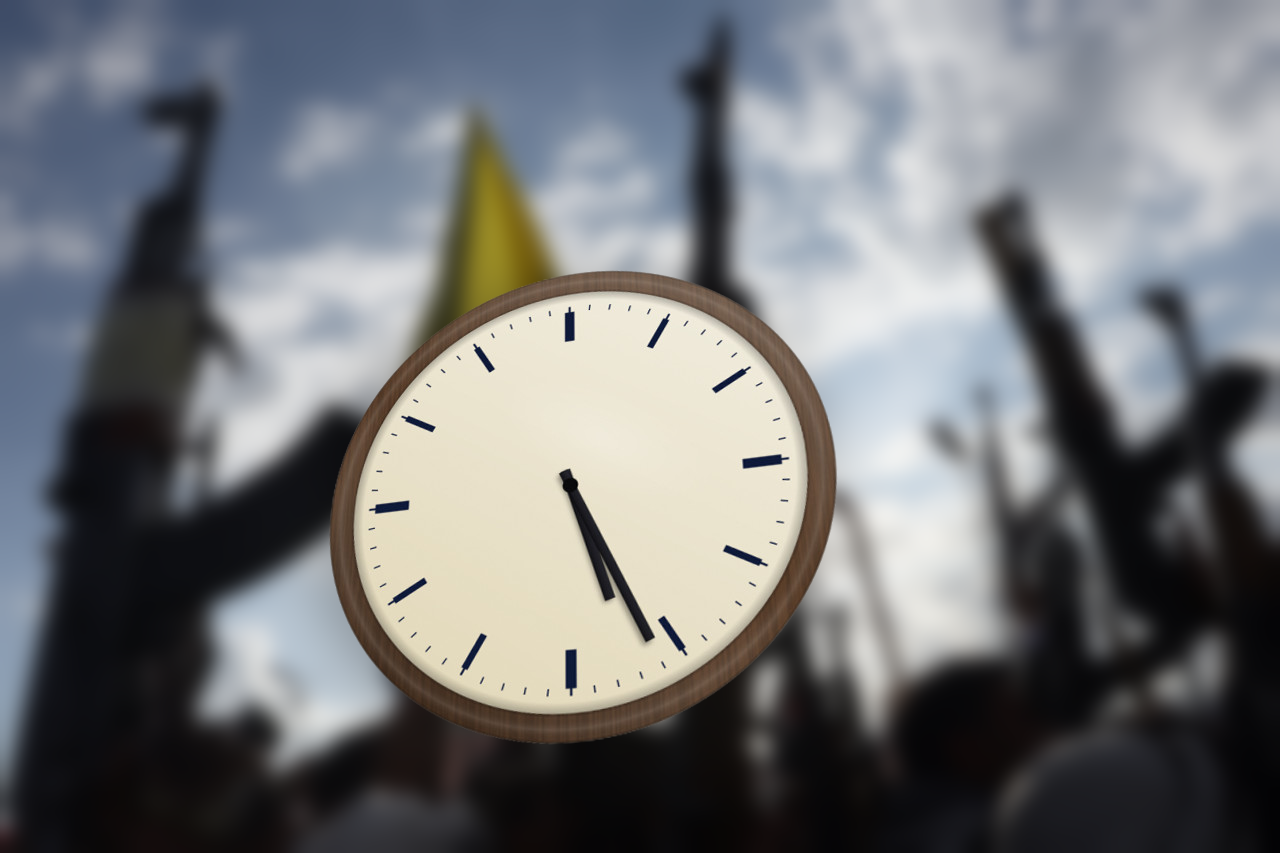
5 h 26 min
